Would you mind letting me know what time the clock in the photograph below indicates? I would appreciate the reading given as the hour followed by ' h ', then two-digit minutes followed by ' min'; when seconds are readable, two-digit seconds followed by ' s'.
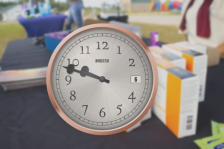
9 h 48 min
